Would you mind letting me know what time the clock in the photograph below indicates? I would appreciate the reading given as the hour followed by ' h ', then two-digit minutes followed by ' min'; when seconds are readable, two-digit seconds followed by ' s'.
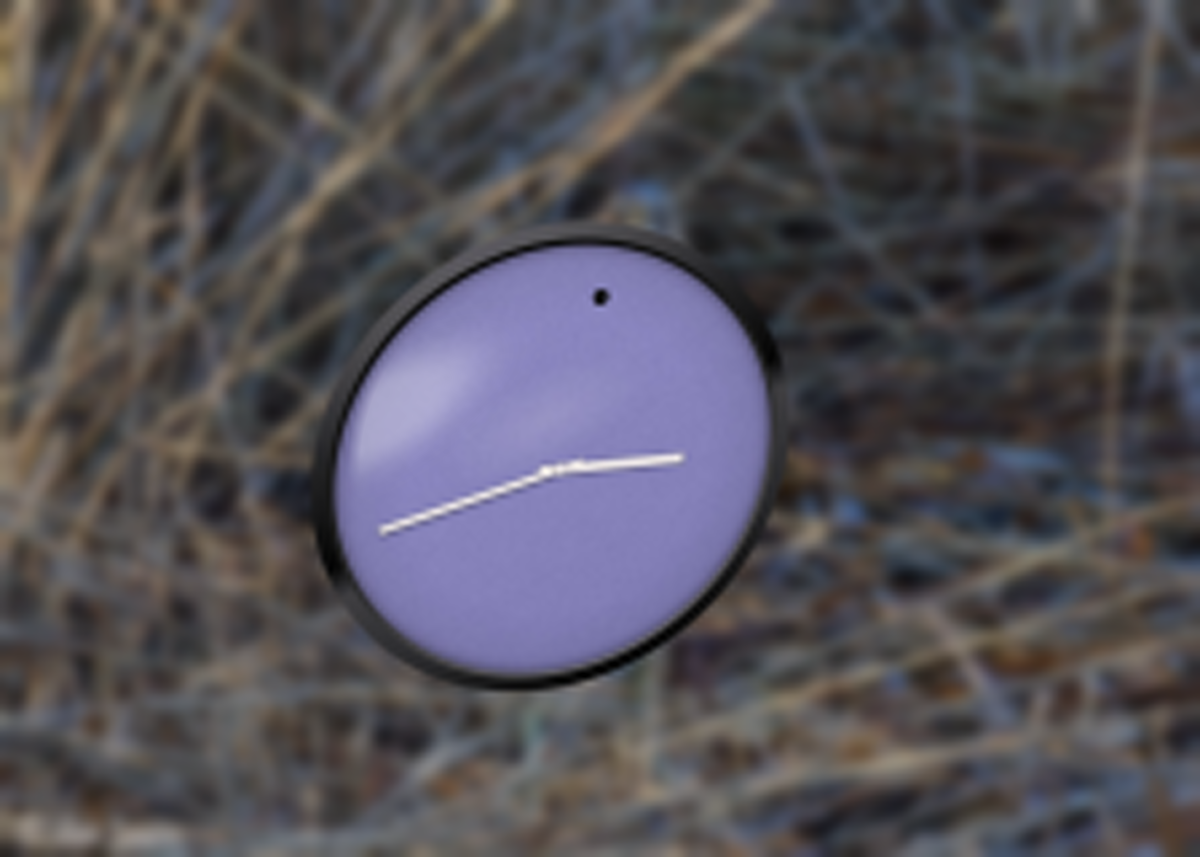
2 h 41 min
